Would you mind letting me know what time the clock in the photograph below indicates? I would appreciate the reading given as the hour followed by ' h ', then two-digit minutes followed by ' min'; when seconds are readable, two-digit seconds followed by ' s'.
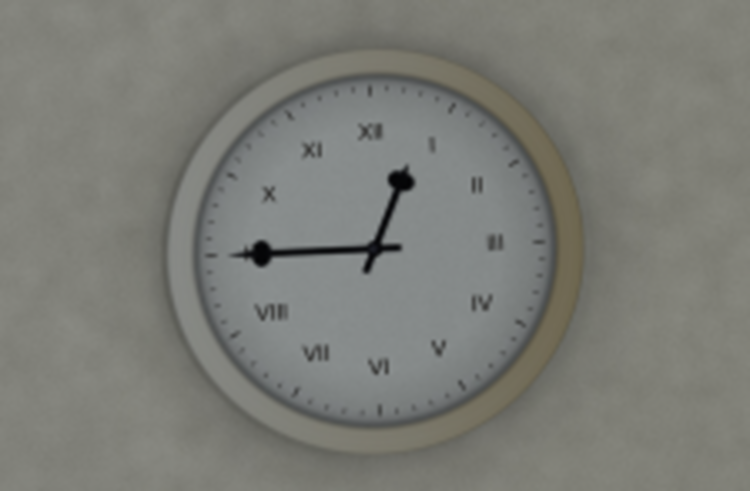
12 h 45 min
